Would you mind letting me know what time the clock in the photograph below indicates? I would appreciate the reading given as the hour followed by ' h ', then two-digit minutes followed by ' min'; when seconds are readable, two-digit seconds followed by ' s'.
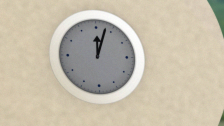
12 h 03 min
